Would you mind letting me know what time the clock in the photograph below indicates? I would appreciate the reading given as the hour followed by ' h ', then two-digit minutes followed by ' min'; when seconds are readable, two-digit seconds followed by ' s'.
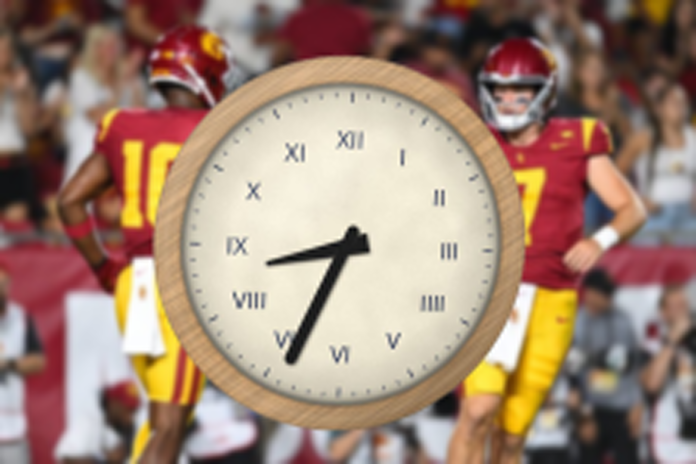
8 h 34 min
